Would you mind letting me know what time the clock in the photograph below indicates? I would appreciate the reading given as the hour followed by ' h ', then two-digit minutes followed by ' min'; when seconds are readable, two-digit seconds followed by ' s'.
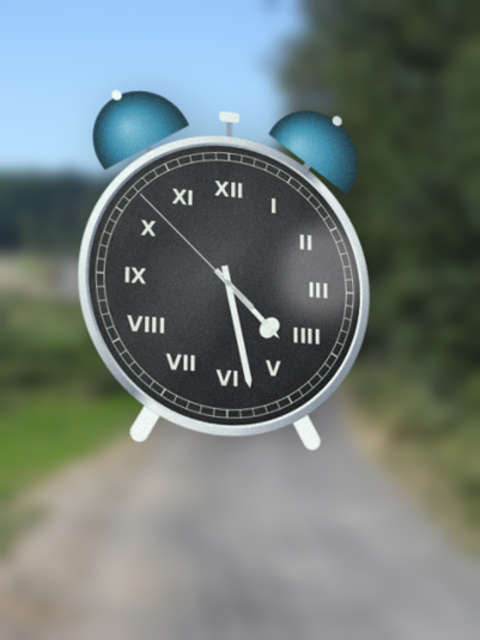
4 h 27 min 52 s
